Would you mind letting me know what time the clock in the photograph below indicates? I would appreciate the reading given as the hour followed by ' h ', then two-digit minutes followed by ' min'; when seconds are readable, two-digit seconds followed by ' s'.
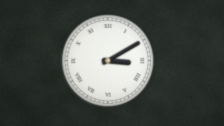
3 h 10 min
